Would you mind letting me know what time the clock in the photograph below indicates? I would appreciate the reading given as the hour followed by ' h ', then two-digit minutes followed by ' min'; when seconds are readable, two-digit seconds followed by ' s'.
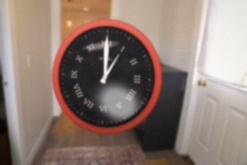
1 h 00 min
